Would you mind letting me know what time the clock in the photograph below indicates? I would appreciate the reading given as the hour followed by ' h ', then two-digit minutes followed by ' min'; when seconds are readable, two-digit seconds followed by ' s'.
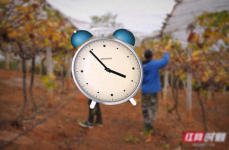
3 h 54 min
